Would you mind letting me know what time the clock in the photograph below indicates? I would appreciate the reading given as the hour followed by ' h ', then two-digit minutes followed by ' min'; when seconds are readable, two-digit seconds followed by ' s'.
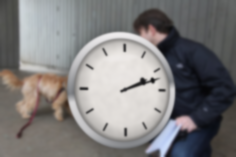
2 h 12 min
